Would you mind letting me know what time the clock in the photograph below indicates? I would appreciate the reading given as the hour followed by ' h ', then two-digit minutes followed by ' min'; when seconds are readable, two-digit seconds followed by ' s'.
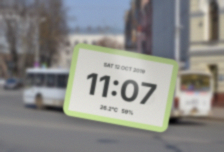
11 h 07 min
